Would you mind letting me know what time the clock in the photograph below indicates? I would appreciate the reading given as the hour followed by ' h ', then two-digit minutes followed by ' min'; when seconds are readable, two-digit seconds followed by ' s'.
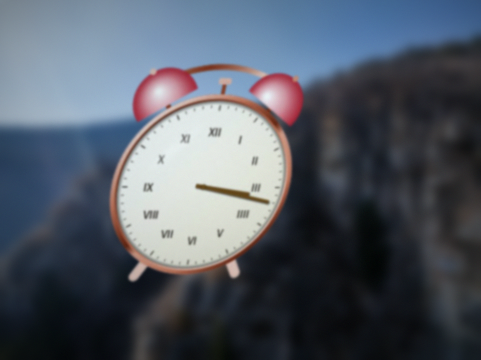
3 h 17 min
